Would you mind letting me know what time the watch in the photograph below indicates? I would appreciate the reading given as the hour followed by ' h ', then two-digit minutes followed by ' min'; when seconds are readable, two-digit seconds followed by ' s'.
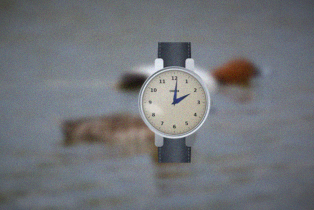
2 h 01 min
